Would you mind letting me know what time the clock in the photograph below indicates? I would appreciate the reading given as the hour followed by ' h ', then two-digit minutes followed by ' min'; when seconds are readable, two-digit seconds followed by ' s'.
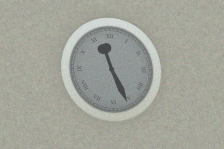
11 h 26 min
